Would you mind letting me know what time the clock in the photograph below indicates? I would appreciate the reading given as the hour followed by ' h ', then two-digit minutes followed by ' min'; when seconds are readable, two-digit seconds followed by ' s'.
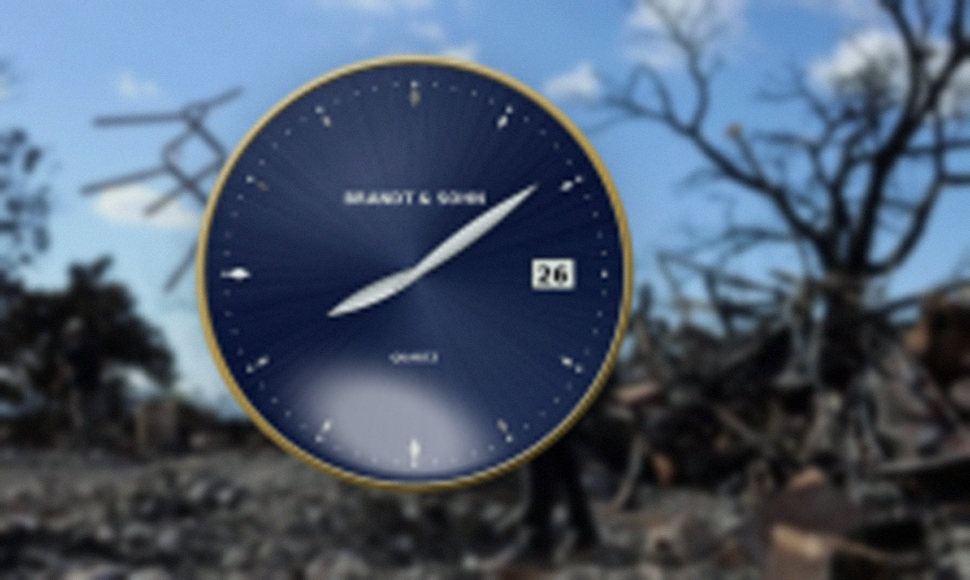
8 h 09 min
